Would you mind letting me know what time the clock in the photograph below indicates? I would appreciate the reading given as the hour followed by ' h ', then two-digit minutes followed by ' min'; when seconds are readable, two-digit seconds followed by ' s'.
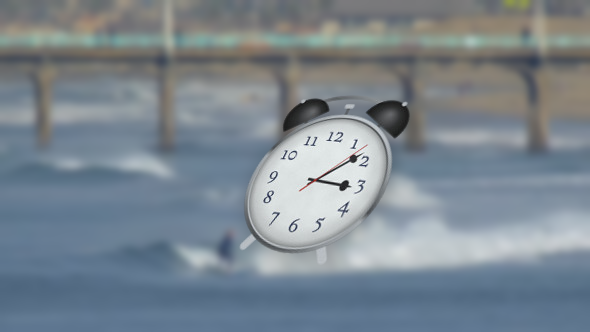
3 h 08 min 07 s
